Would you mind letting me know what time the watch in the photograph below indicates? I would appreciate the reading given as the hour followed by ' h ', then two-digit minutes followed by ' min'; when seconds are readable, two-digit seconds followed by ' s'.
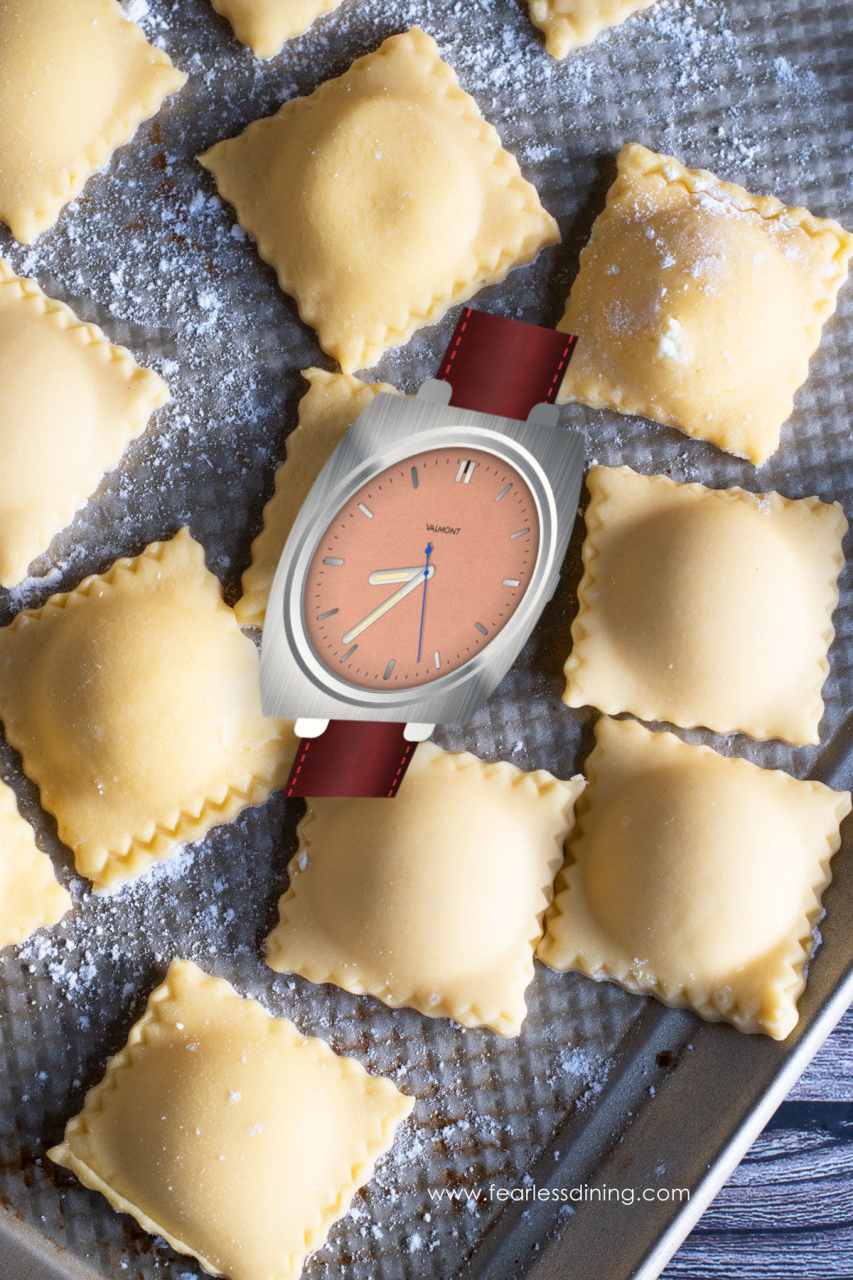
8 h 36 min 27 s
